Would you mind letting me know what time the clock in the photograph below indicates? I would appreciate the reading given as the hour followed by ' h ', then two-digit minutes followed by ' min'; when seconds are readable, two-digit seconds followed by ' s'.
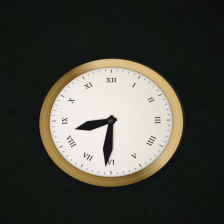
8 h 31 min
